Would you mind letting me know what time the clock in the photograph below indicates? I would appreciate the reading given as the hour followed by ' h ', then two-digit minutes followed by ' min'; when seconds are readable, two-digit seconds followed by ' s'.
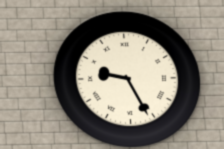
9 h 26 min
